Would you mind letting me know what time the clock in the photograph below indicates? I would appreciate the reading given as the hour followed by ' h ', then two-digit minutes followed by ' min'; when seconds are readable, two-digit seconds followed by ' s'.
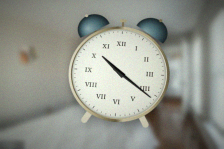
10 h 21 min
